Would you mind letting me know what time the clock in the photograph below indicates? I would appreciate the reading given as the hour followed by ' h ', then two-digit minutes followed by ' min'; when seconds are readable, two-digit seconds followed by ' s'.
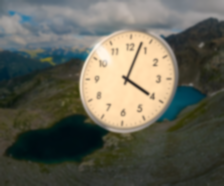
4 h 03 min
